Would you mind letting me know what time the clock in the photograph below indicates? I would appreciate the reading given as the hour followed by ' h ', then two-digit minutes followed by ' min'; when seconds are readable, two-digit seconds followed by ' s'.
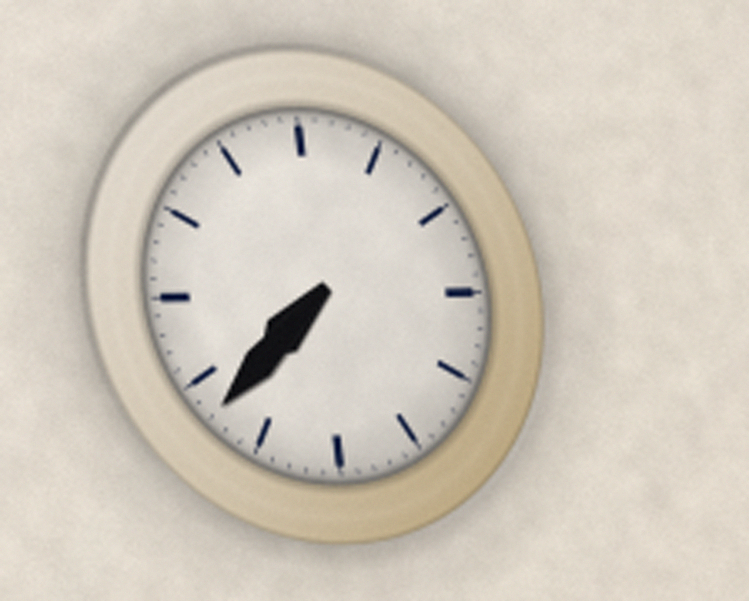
7 h 38 min
